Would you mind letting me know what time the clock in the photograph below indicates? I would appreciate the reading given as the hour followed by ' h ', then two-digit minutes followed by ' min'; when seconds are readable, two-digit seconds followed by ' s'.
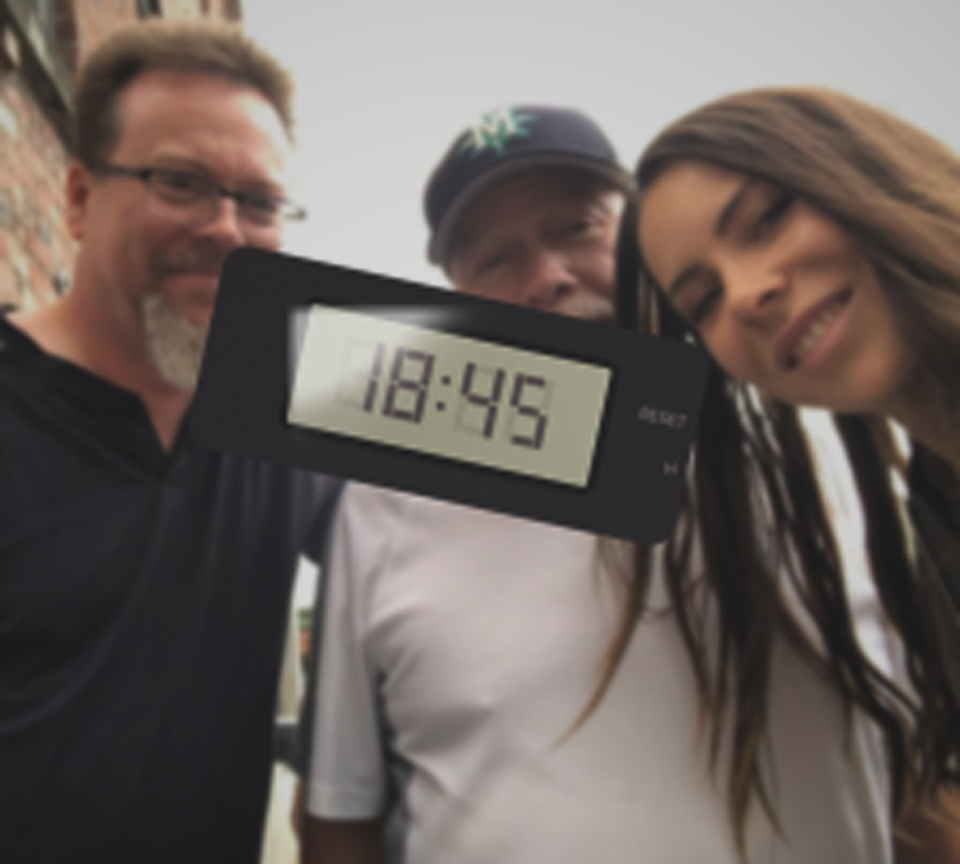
18 h 45 min
